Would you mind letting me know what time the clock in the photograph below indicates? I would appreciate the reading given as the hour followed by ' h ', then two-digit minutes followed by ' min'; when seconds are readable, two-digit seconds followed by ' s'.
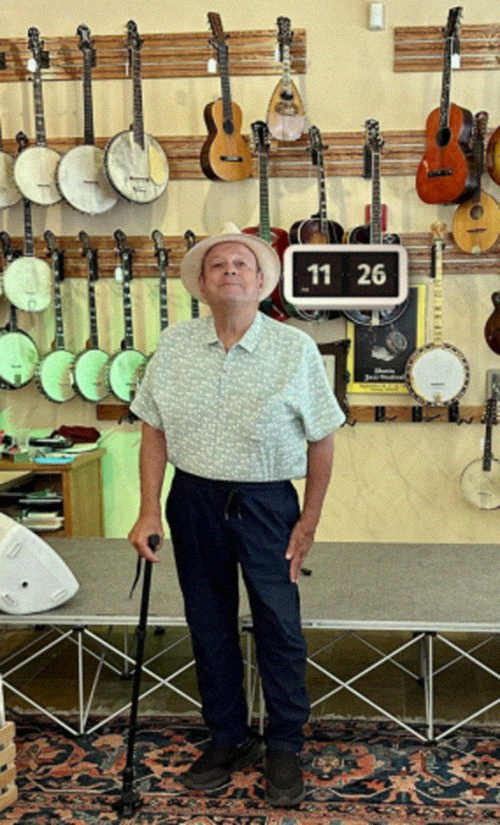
11 h 26 min
